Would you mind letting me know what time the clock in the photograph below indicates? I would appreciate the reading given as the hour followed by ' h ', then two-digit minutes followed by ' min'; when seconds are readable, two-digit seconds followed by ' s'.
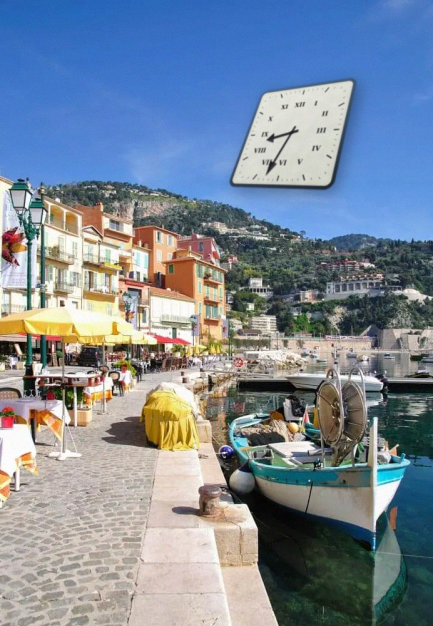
8 h 33 min
